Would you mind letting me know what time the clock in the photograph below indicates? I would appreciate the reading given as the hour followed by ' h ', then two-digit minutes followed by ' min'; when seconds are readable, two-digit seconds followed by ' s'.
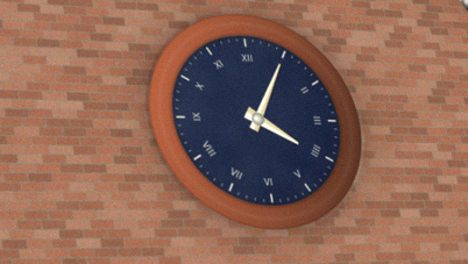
4 h 05 min
